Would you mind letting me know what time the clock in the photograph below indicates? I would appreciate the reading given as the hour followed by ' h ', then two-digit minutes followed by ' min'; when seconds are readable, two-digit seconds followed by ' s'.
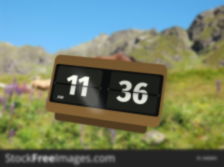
11 h 36 min
